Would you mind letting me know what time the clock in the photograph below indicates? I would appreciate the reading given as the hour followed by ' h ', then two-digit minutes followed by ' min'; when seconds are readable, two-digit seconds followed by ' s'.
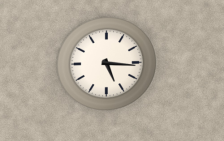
5 h 16 min
